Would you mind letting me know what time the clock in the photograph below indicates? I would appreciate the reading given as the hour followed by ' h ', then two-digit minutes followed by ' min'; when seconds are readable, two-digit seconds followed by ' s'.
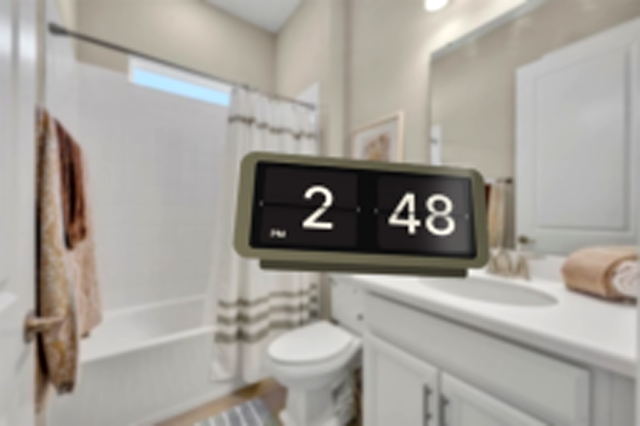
2 h 48 min
